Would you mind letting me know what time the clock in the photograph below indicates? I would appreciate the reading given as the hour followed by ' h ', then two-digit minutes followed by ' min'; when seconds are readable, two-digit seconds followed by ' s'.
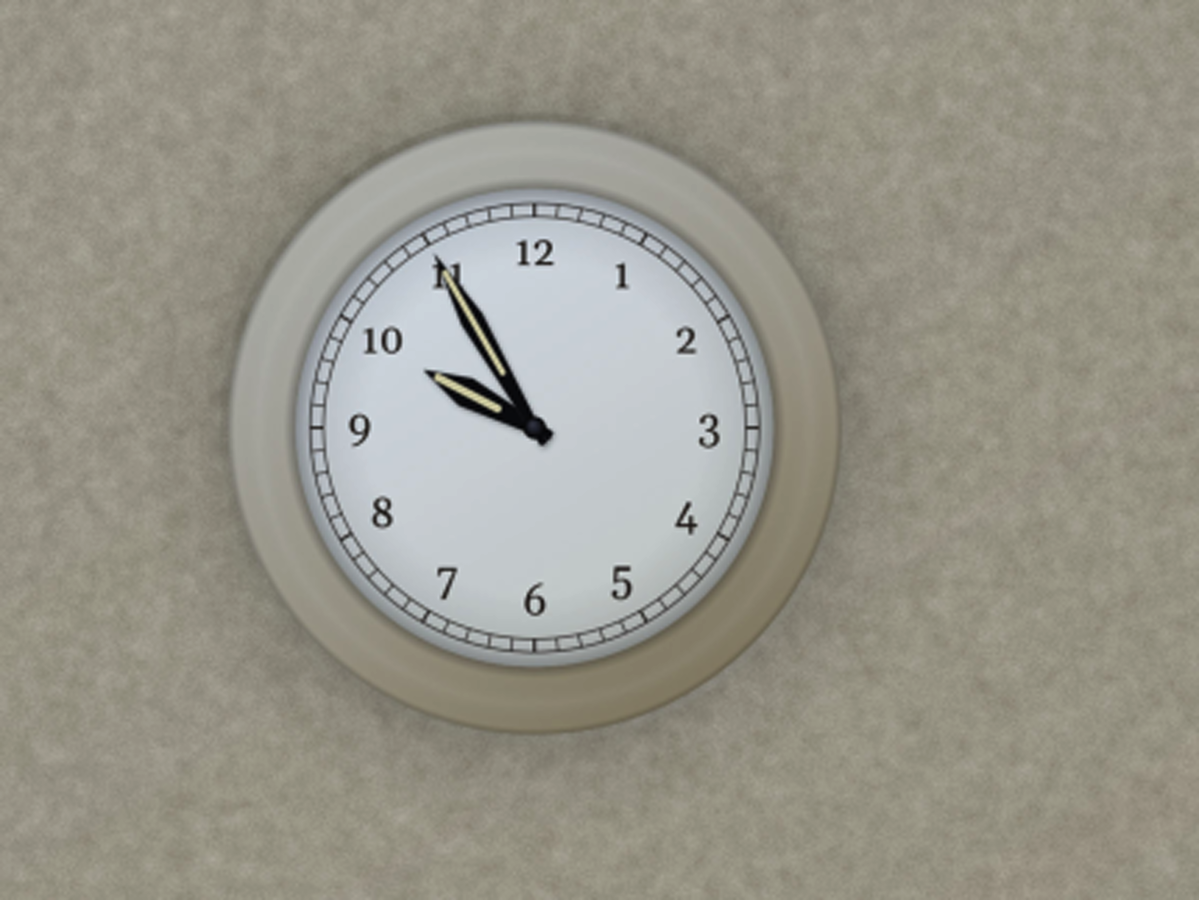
9 h 55 min
